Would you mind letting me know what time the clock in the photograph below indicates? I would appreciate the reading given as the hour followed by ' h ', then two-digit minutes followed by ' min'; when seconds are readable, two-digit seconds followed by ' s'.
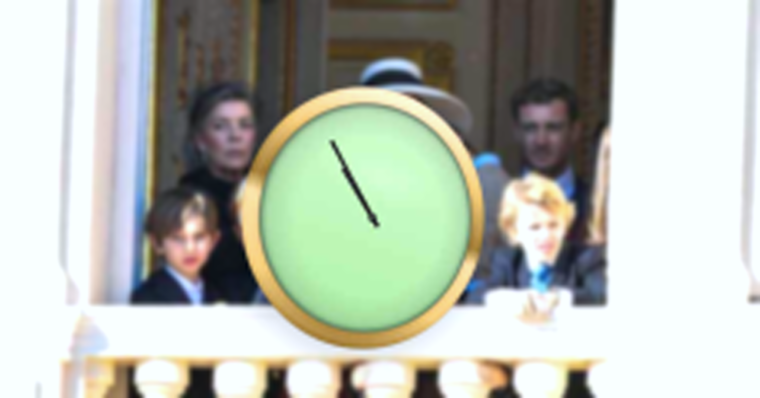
10 h 55 min
